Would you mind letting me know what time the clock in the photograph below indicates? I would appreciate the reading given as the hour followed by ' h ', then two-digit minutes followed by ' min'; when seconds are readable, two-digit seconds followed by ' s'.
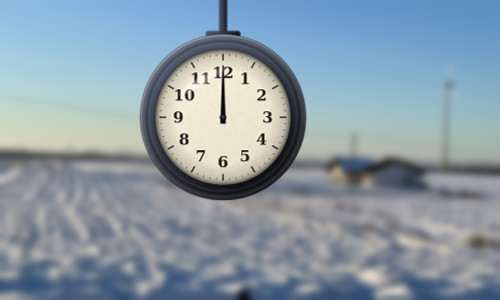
12 h 00 min
